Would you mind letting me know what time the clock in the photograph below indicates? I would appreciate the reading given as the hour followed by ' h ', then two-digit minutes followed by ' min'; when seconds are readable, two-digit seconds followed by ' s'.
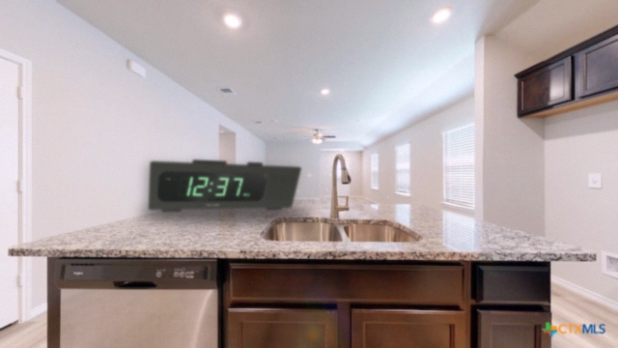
12 h 37 min
